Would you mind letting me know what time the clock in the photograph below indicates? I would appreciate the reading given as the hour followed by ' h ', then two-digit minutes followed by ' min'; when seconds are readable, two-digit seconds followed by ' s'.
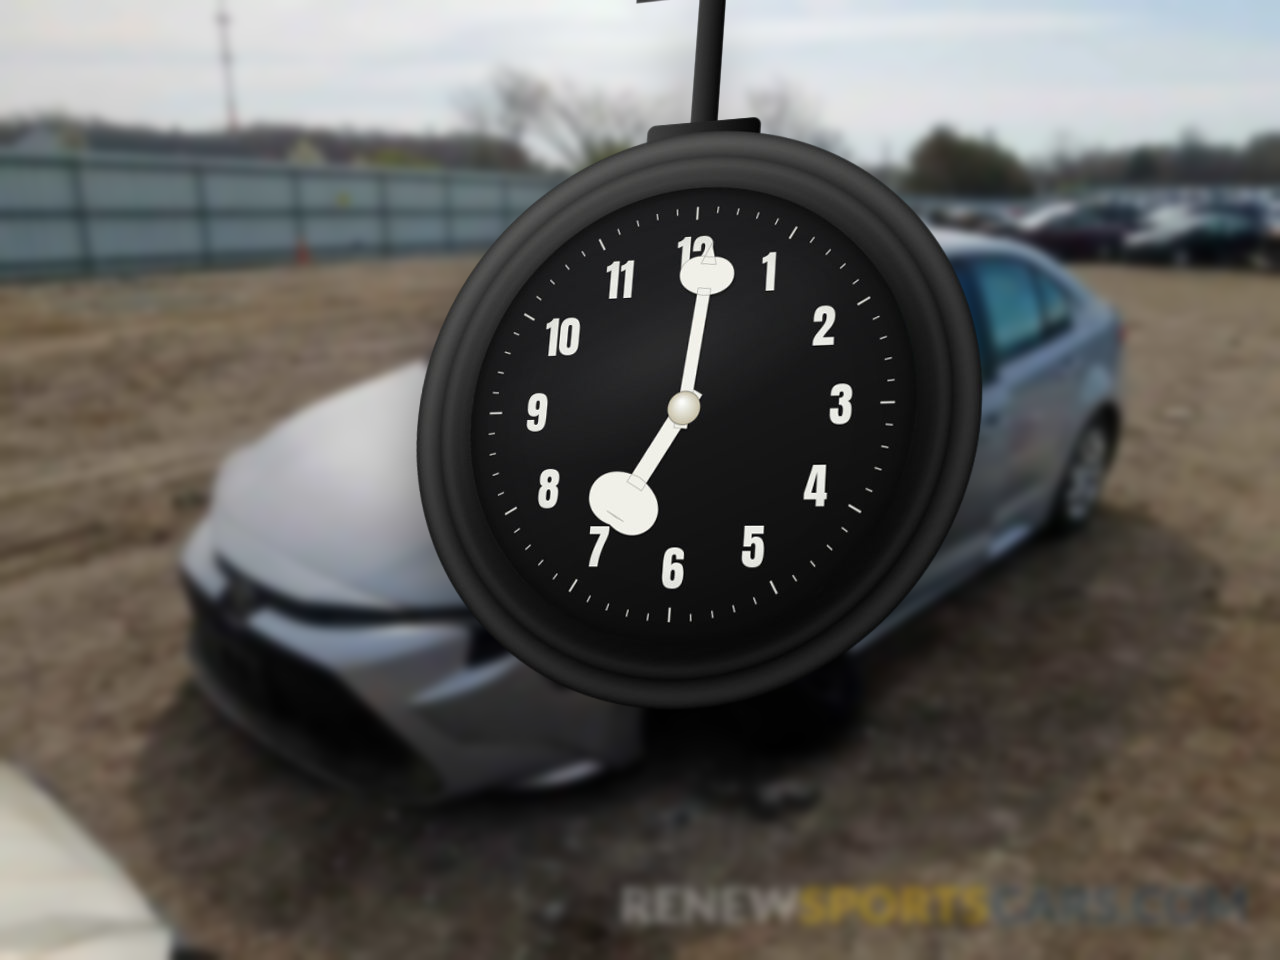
7 h 01 min
